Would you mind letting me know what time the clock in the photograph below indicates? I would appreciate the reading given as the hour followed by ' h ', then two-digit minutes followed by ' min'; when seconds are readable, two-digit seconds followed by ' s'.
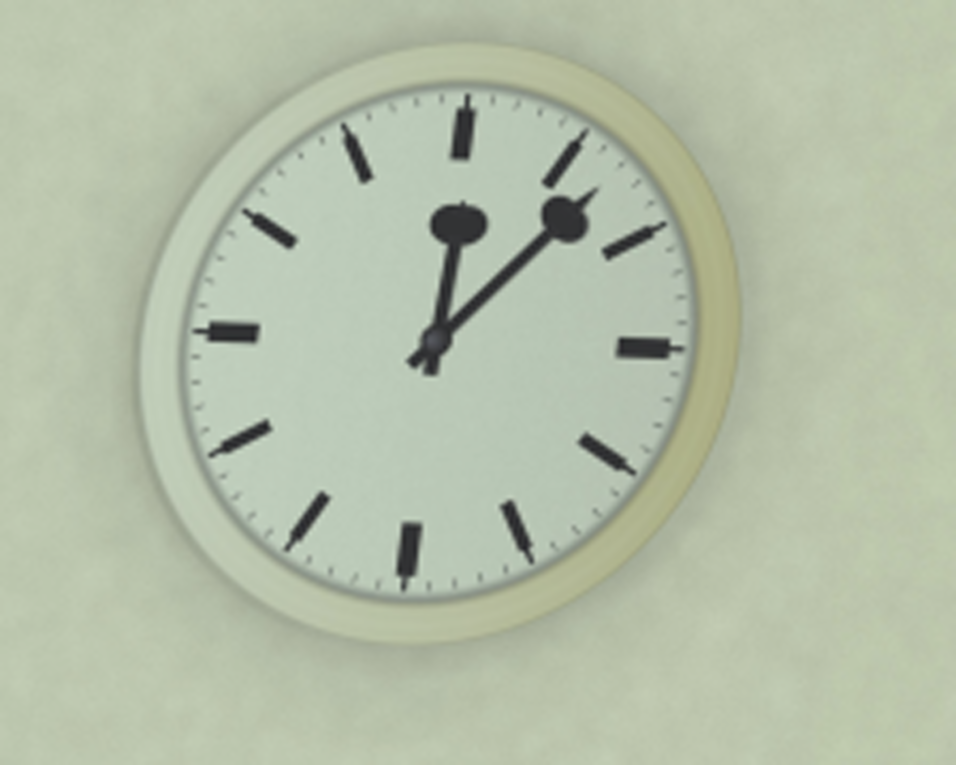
12 h 07 min
